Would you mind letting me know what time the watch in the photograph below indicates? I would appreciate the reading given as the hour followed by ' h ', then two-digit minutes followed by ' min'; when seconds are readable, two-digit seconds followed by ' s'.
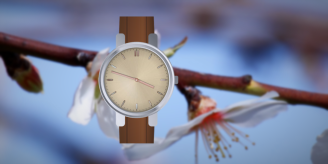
3 h 48 min
